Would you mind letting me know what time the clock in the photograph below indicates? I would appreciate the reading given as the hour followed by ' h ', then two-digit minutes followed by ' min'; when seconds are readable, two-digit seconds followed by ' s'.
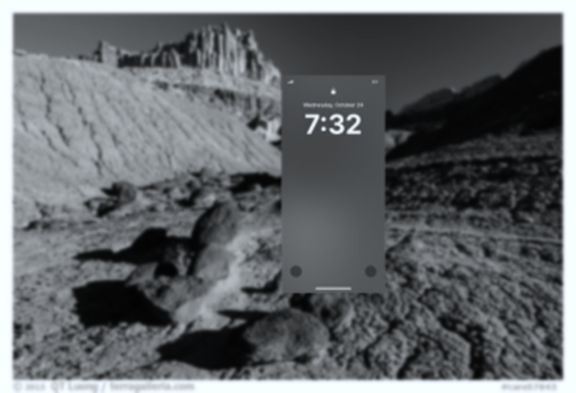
7 h 32 min
